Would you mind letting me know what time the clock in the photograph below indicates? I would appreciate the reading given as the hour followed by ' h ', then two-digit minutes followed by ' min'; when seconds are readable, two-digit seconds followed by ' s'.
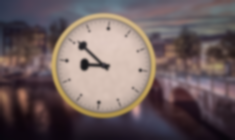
8 h 51 min
